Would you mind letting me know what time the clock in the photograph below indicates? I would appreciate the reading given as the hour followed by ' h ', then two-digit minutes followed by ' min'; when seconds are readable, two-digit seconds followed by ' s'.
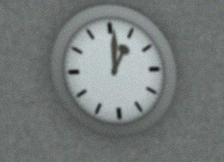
1 h 01 min
